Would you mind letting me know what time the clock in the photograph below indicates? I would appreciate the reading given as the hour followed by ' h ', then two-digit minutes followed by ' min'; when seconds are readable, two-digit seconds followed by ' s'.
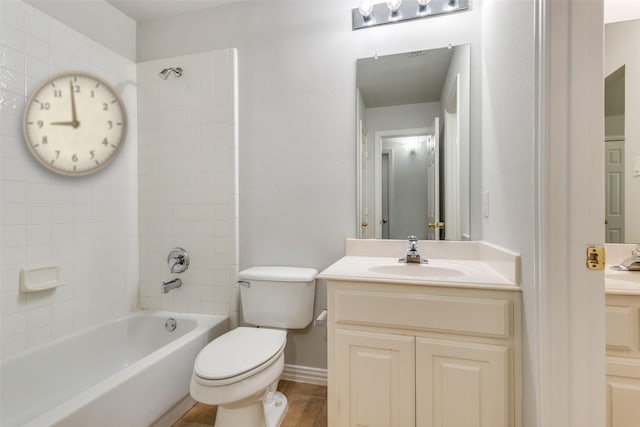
8 h 59 min
